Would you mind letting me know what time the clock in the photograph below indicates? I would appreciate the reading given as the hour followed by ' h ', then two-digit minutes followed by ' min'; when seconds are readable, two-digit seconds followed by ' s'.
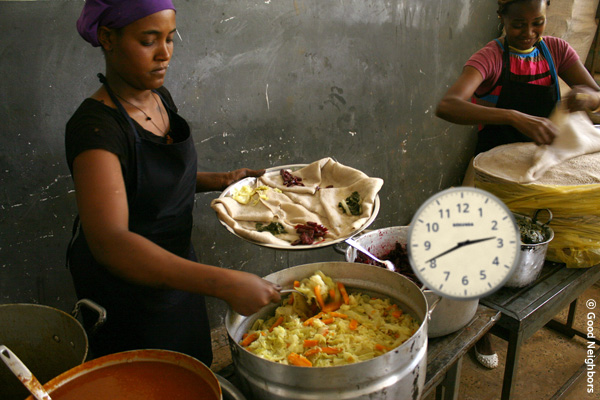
2 h 41 min
